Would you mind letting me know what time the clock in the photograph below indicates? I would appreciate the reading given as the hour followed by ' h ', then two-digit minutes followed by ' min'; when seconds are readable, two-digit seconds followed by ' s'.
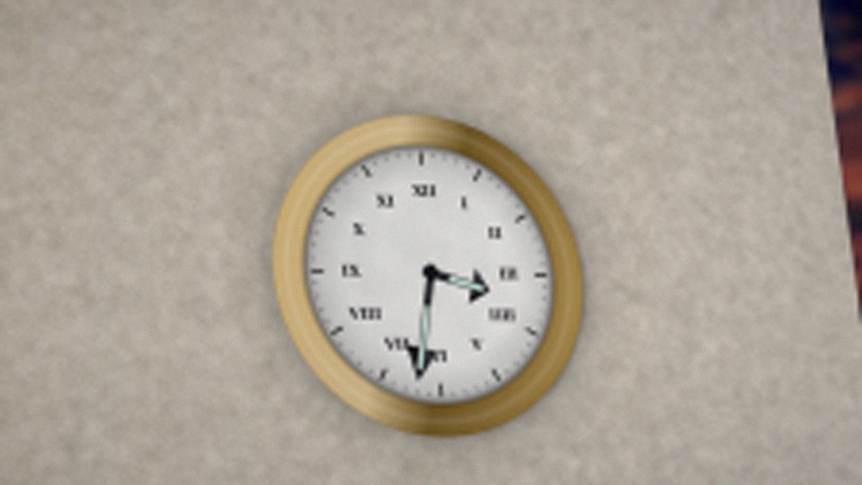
3 h 32 min
